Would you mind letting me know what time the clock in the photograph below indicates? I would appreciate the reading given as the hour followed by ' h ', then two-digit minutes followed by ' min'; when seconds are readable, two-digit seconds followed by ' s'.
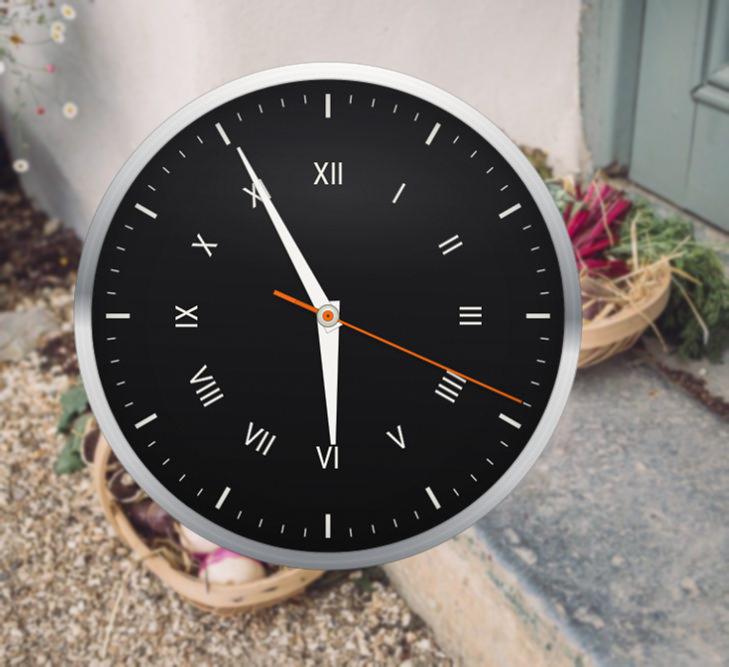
5 h 55 min 19 s
